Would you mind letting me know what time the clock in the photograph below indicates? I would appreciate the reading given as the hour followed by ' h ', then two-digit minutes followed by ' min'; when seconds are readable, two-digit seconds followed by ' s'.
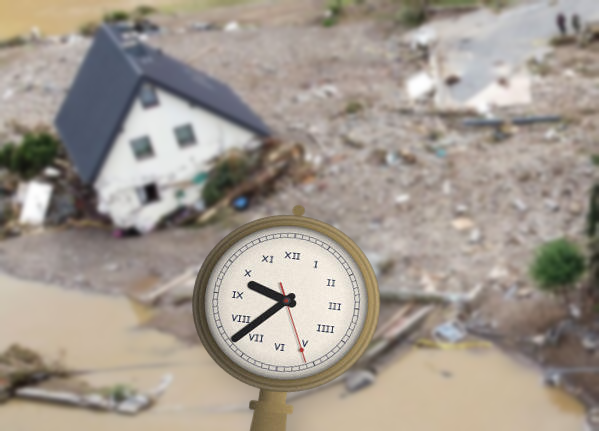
9 h 37 min 26 s
